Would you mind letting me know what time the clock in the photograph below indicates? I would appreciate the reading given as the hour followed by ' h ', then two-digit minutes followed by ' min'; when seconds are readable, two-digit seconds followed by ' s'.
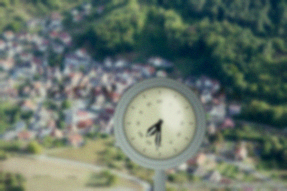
7 h 31 min
